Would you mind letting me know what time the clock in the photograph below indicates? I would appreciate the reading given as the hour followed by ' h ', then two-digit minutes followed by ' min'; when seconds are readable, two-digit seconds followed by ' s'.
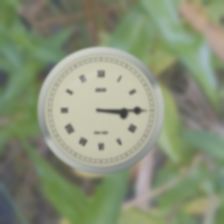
3 h 15 min
